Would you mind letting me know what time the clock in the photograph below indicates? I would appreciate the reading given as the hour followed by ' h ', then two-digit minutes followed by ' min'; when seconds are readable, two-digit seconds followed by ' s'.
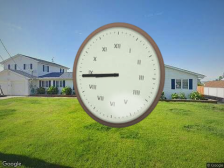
8 h 44 min
